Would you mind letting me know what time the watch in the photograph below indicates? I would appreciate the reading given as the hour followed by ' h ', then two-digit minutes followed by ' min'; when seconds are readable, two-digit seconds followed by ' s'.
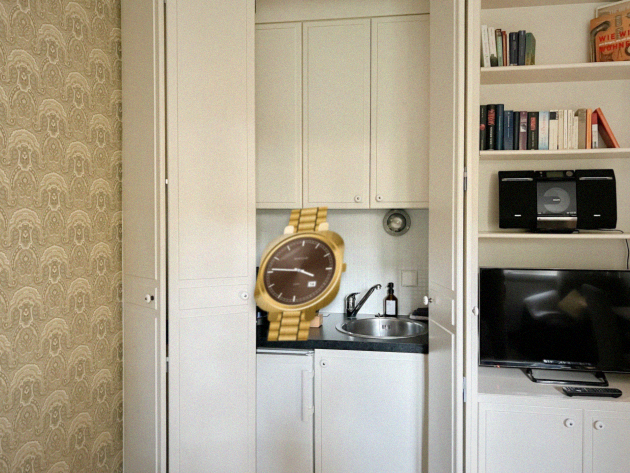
3 h 46 min
